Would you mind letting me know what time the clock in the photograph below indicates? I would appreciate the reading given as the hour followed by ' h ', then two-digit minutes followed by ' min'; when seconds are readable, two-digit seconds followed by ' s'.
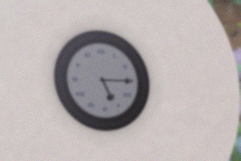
5 h 15 min
